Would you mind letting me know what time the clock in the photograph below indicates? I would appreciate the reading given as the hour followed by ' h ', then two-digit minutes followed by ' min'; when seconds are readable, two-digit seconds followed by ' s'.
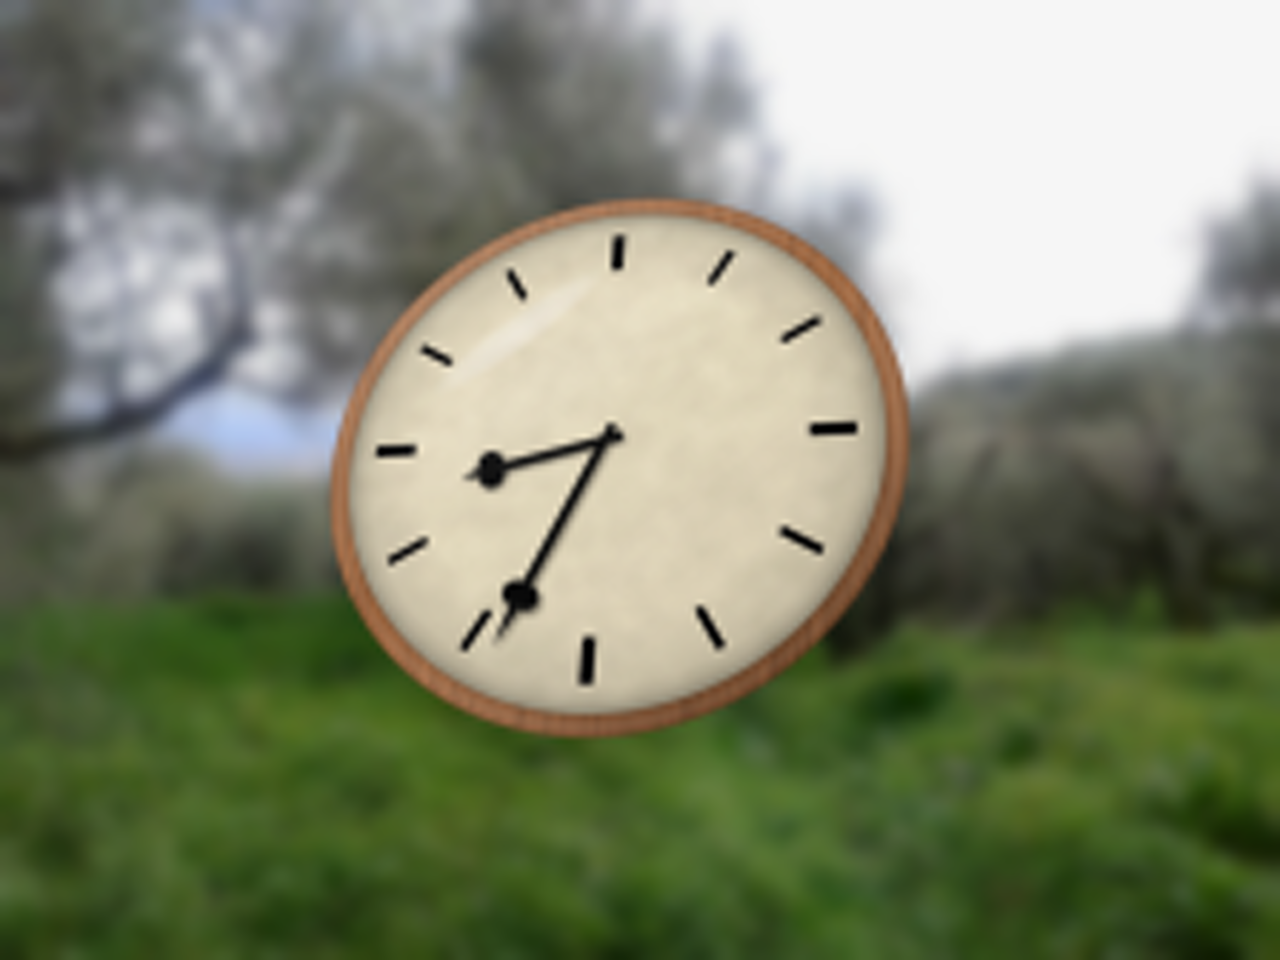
8 h 34 min
